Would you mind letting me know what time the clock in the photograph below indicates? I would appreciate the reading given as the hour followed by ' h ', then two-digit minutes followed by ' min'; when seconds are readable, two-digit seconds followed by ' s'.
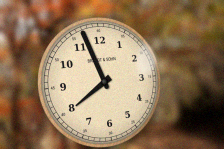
7 h 57 min
